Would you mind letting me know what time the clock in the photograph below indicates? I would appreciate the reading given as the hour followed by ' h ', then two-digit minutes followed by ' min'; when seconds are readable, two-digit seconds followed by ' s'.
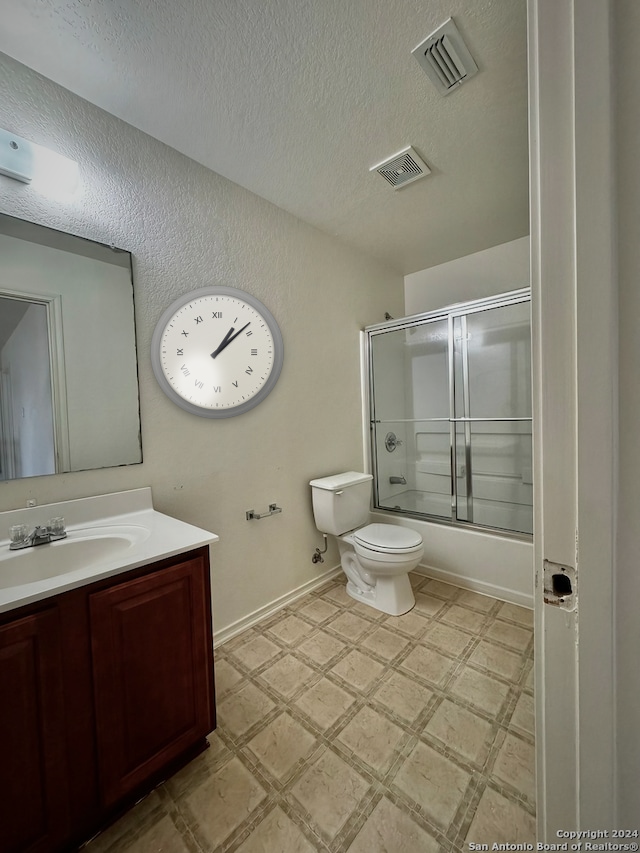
1 h 08 min
